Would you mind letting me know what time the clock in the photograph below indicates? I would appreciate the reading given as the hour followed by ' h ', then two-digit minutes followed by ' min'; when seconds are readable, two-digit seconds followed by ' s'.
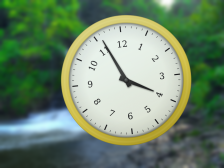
3 h 56 min
